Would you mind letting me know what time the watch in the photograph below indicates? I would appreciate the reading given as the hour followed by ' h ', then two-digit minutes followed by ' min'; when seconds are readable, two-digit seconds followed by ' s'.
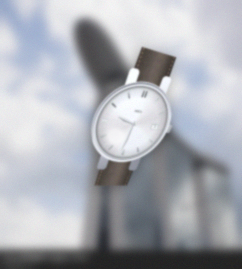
9 h 31 min
